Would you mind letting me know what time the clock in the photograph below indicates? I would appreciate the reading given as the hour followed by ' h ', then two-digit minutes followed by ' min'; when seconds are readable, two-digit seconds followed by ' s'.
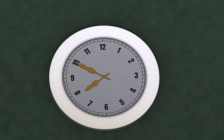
7 h 50 min
